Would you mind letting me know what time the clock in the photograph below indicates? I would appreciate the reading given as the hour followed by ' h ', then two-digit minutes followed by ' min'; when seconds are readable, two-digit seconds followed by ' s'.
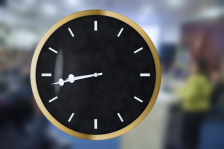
8 h 43 min
